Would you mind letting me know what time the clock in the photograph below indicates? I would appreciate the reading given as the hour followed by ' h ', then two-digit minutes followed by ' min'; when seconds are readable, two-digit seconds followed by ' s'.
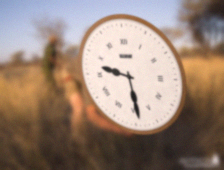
9 h 29 min
